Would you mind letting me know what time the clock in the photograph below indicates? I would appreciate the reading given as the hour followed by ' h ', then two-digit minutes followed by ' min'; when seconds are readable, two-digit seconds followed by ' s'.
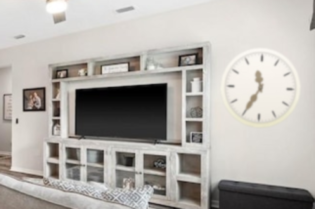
11 h 35 min
